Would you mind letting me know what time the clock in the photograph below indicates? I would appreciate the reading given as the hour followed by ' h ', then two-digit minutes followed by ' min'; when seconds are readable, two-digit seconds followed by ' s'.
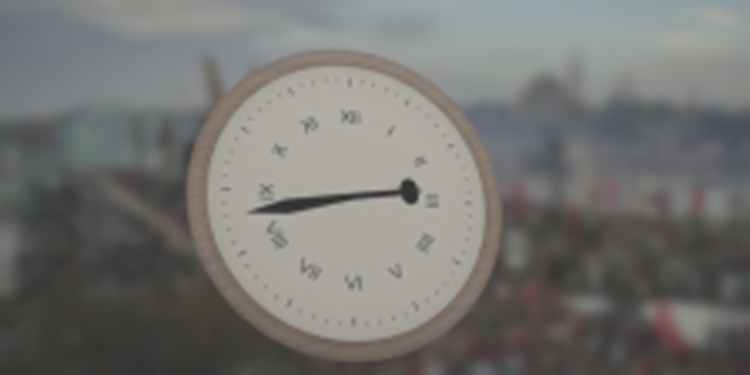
2 h 43 min
